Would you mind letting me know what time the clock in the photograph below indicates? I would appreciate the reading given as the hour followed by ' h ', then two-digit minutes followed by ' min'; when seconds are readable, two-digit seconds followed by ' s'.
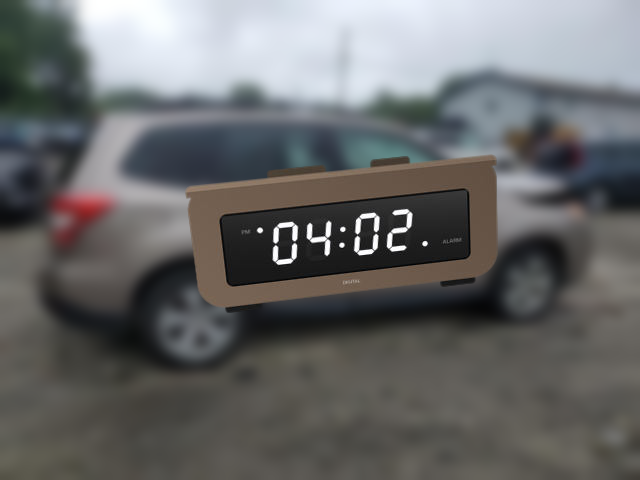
4 h 02 min
